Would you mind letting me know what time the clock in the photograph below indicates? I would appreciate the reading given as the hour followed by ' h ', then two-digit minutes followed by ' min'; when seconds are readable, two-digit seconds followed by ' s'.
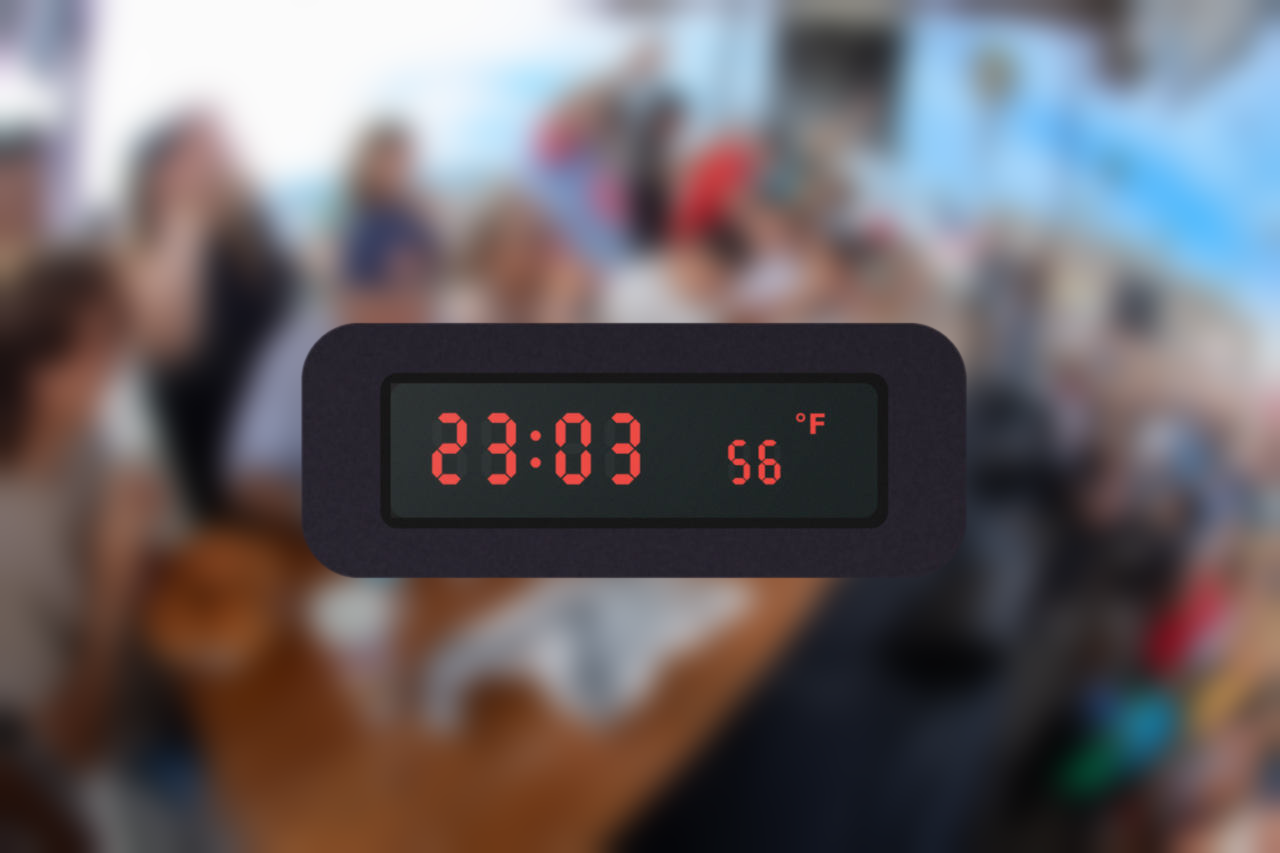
23 h 03 min
